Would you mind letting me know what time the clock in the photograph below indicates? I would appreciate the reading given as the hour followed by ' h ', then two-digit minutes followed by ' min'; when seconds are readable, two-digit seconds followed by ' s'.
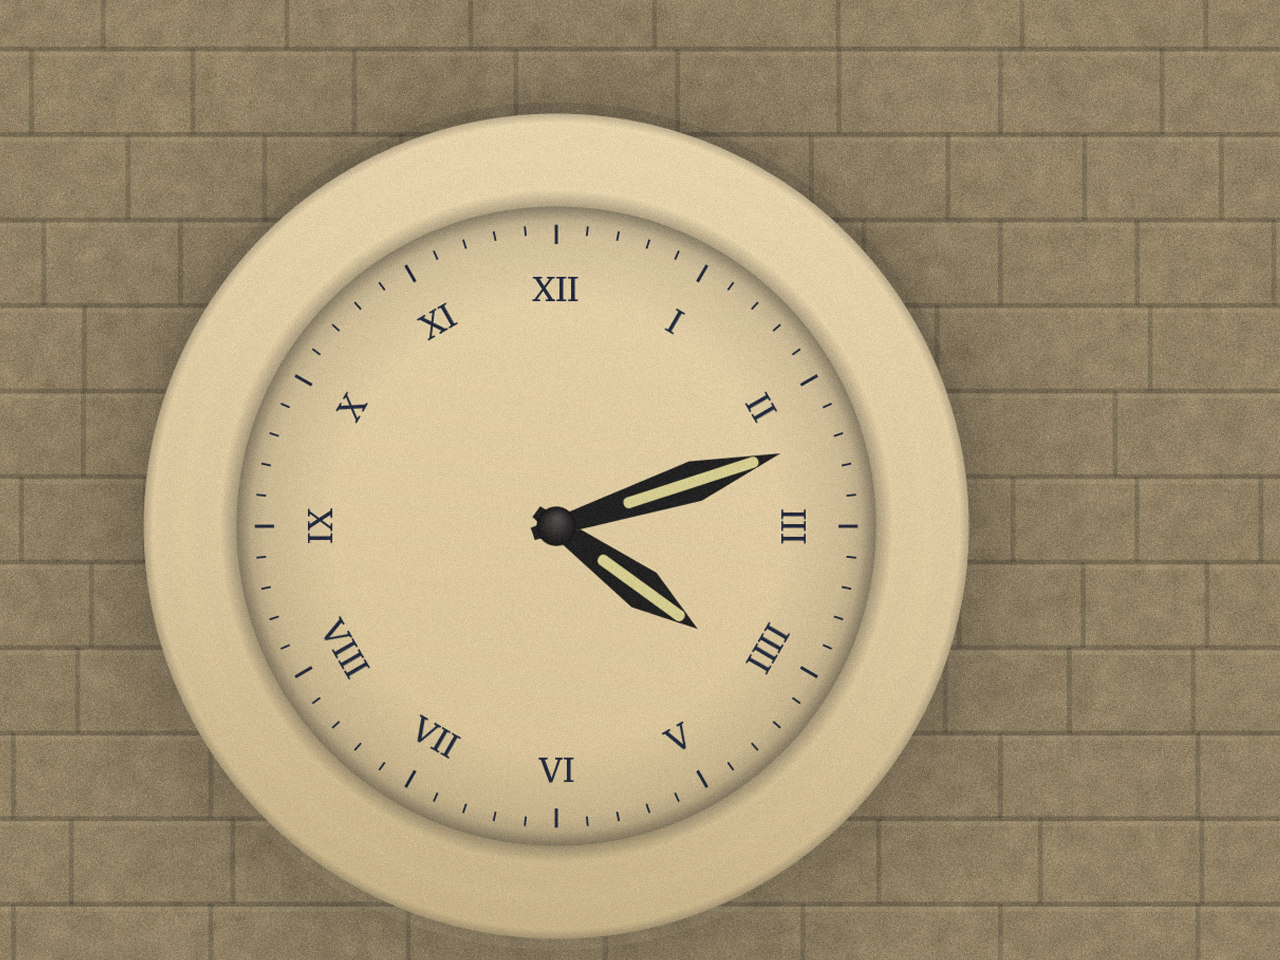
4 h 12 min
